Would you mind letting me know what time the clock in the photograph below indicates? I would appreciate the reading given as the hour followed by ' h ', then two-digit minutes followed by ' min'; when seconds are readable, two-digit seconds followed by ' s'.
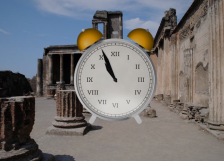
10 h 56 min
